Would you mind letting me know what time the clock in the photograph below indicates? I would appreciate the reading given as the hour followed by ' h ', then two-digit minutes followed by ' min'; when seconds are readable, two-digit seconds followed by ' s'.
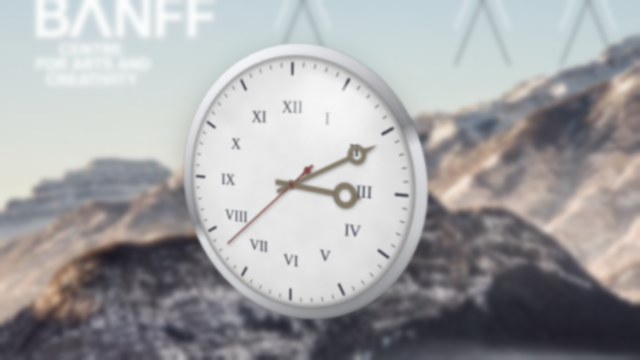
3 h 10 min 38 s
